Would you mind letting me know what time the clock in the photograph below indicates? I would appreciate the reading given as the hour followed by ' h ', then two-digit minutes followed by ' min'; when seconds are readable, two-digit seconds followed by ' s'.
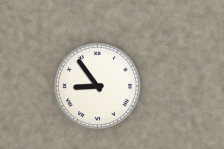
8 h 54 min
